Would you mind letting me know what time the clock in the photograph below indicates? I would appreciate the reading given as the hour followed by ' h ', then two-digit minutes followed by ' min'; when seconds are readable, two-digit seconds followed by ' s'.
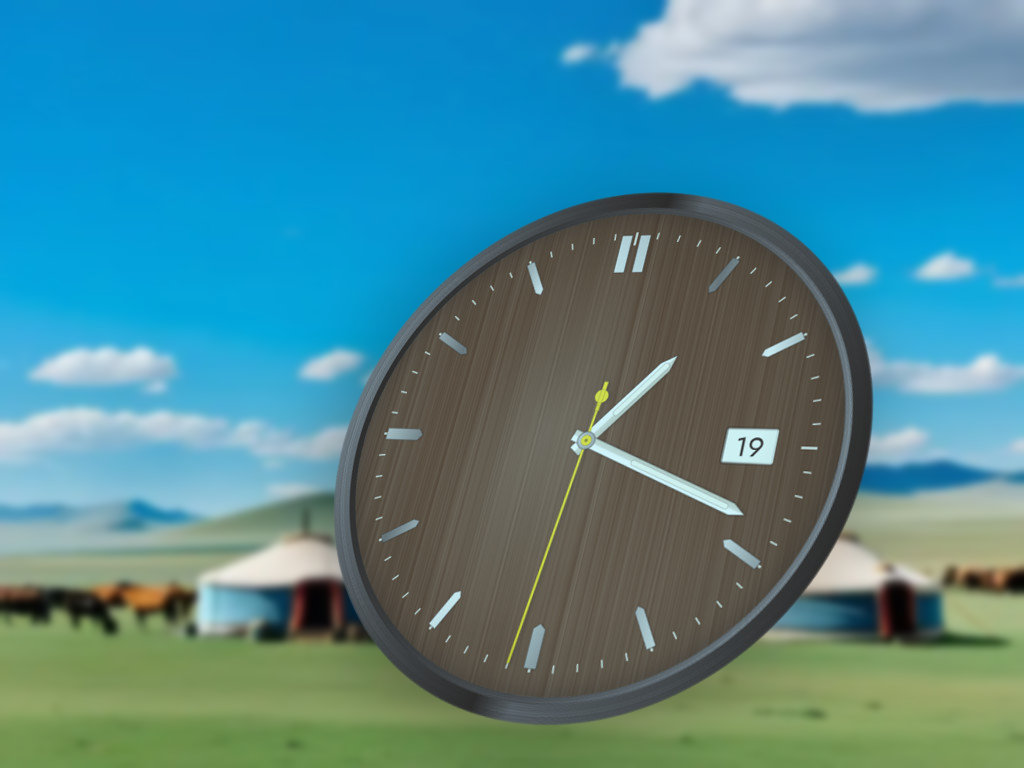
1 h 18 min 31 s
